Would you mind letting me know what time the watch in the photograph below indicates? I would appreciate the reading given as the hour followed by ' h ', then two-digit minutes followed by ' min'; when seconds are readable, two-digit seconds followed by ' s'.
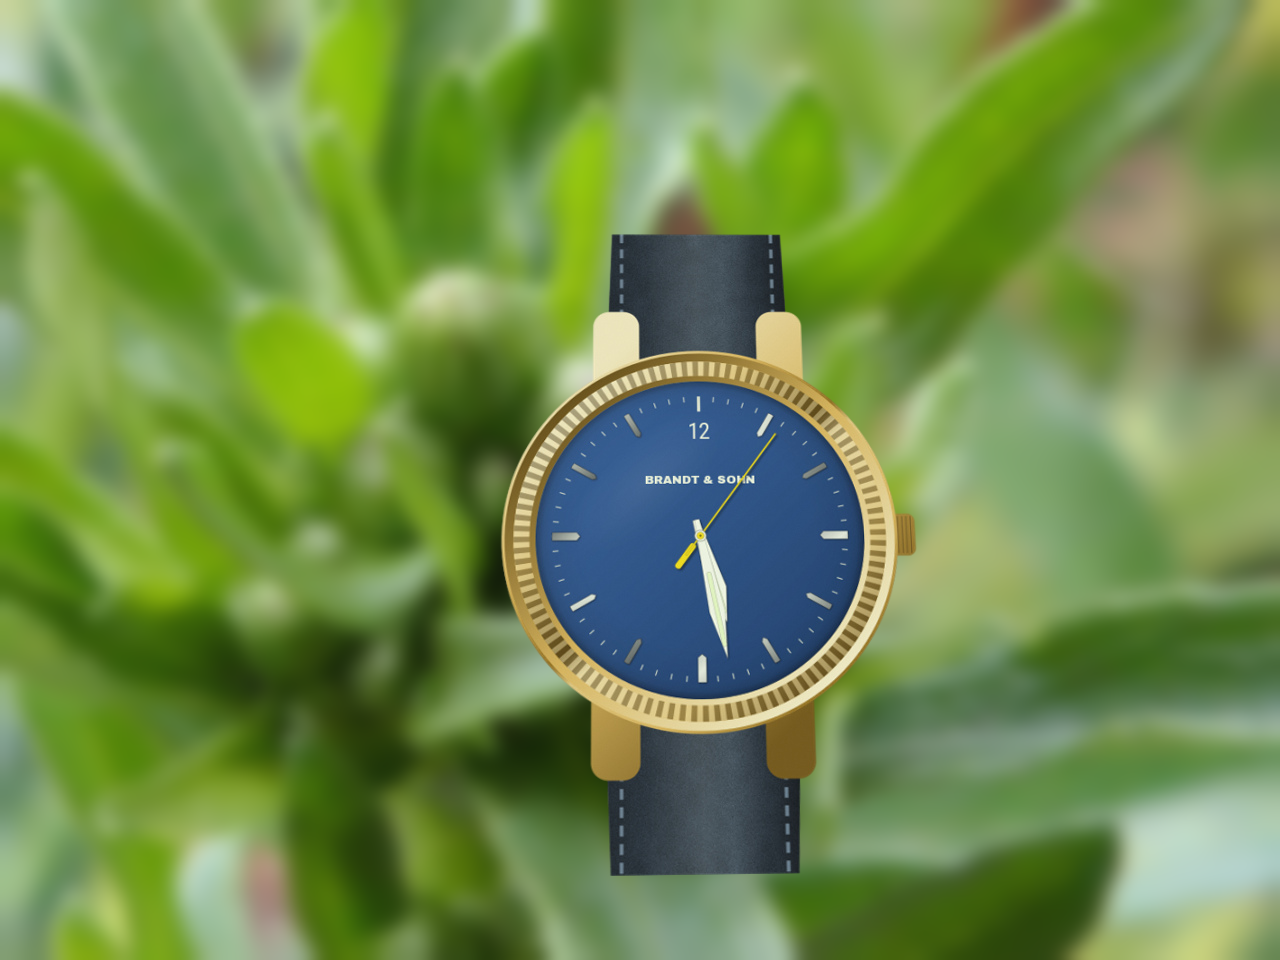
5 h 28 min 06 s
